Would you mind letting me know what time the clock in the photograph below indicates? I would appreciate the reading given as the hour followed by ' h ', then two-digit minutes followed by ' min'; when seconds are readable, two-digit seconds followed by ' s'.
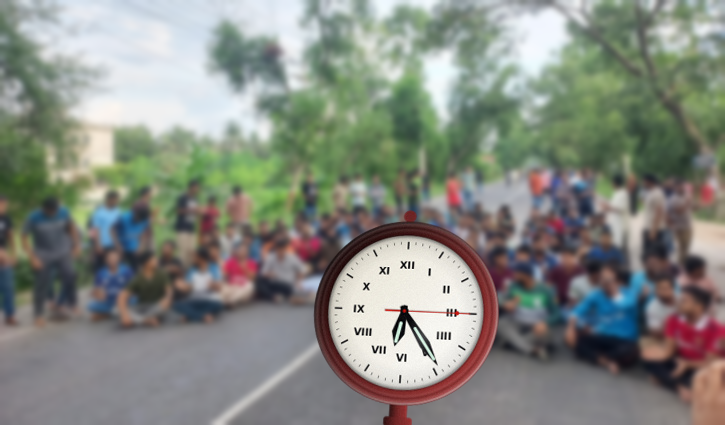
6 h 24 min 15 s
